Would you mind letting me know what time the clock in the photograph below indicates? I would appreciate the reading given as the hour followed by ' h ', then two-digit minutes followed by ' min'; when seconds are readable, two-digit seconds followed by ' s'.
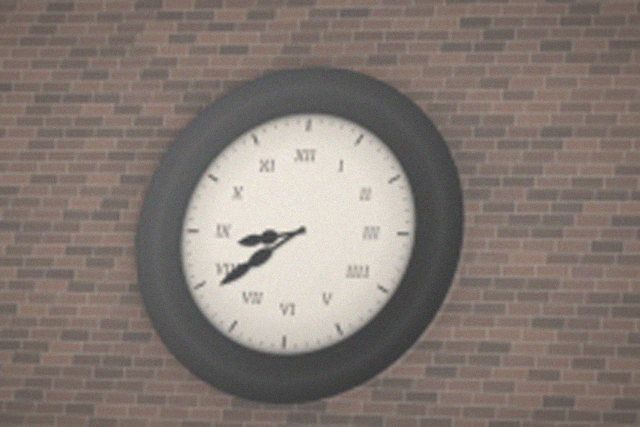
8 h 39 min
